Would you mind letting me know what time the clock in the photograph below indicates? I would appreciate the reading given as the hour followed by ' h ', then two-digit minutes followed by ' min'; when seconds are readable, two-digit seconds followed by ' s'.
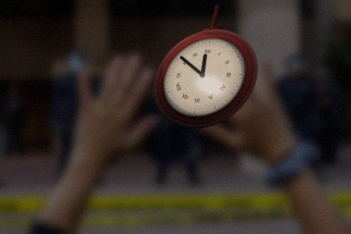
11 h 51 min
